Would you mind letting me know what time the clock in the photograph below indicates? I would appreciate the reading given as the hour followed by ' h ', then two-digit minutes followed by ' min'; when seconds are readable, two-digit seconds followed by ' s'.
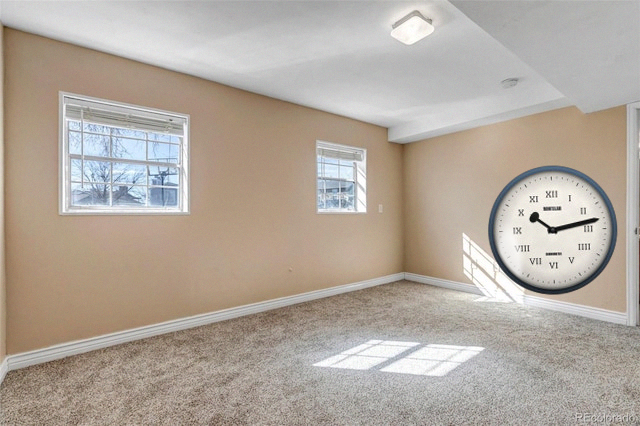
10 h 13 min
